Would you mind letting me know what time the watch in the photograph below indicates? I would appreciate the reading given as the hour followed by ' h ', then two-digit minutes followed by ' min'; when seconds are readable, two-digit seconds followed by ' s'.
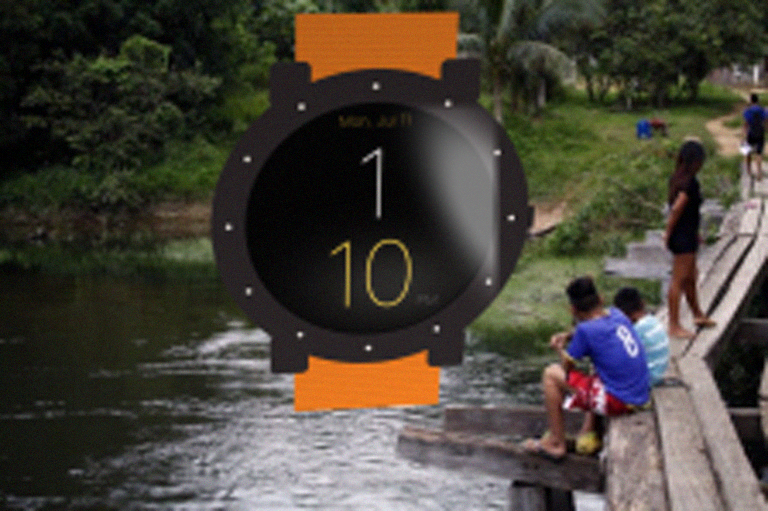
1 h 10 min
